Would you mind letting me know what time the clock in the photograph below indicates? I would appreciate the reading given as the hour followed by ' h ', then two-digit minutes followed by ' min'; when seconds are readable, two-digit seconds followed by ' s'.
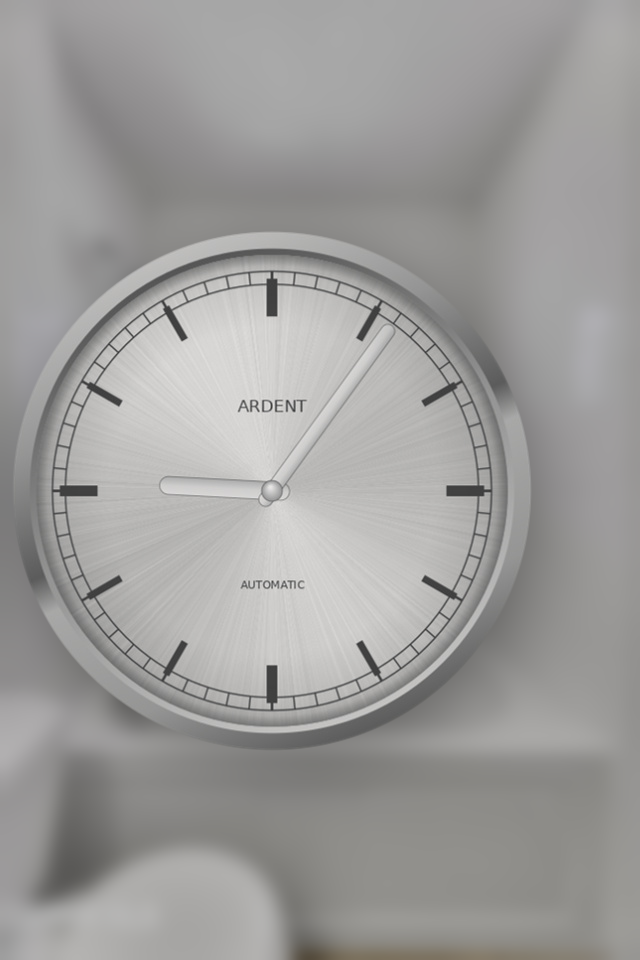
9 h 06 min
